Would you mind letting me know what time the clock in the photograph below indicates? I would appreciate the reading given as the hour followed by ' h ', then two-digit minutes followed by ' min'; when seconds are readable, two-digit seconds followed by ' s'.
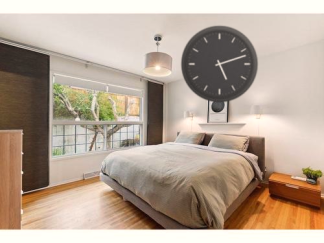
5 h 12 min
